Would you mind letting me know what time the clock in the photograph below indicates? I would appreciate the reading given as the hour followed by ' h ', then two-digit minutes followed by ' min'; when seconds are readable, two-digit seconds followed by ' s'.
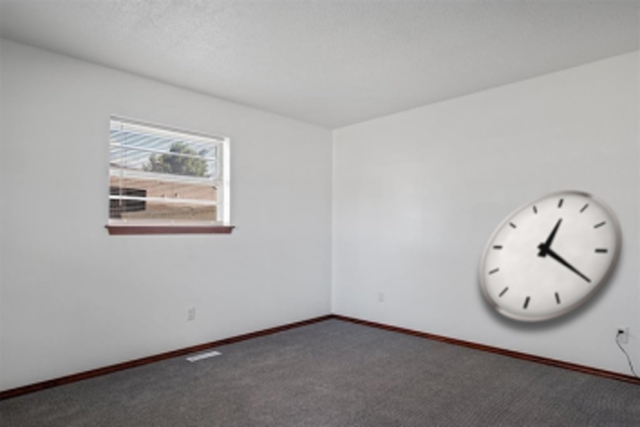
12 h 20 min
